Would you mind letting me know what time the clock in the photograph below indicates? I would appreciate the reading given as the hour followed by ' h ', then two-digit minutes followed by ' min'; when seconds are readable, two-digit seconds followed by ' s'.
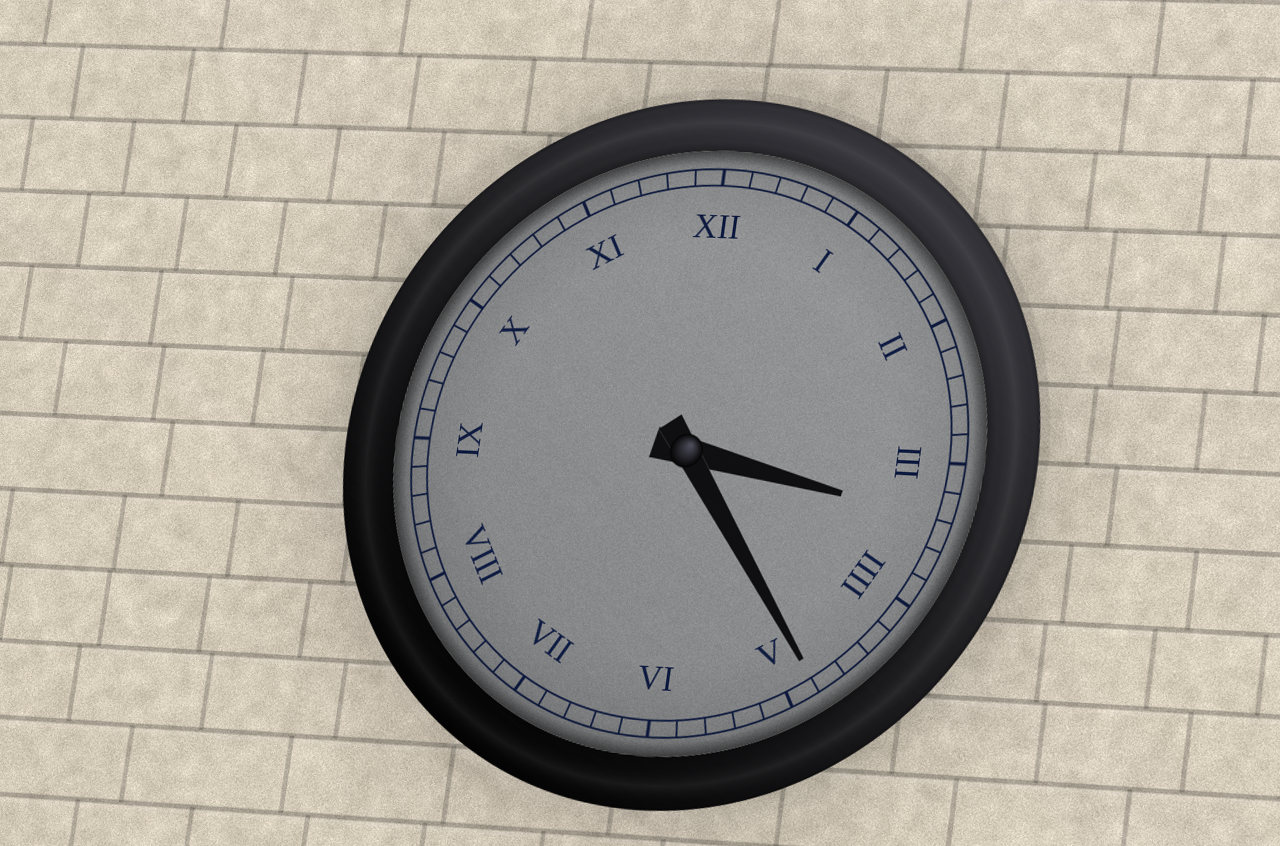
3 h 24 min
